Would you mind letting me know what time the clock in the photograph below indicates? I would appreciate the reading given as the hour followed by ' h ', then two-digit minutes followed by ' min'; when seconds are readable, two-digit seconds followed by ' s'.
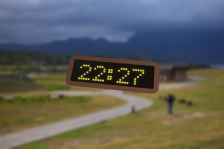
22 h 27 min
